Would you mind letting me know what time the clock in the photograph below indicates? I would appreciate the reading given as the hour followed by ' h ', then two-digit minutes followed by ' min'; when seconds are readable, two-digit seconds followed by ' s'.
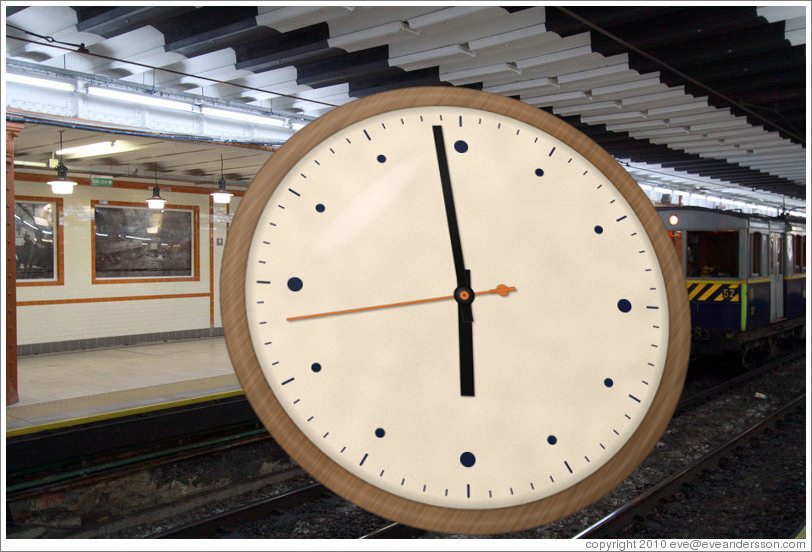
5 h 58 min 43 s
